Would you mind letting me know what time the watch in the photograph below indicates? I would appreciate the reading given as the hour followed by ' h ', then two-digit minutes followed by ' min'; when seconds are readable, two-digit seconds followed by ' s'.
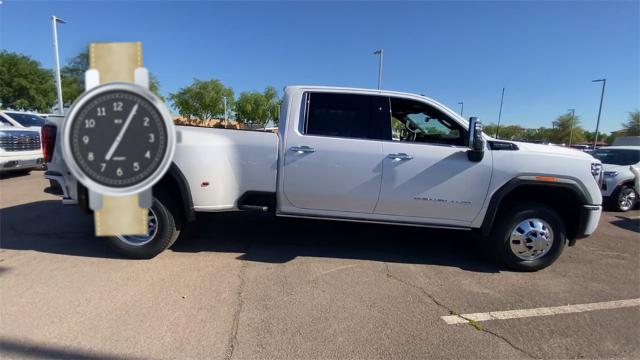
7 h 05 min
